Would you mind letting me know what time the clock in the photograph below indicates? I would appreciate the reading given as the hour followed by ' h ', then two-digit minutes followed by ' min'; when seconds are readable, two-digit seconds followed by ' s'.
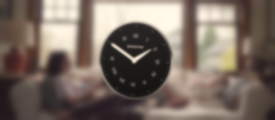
1 h 50 min
